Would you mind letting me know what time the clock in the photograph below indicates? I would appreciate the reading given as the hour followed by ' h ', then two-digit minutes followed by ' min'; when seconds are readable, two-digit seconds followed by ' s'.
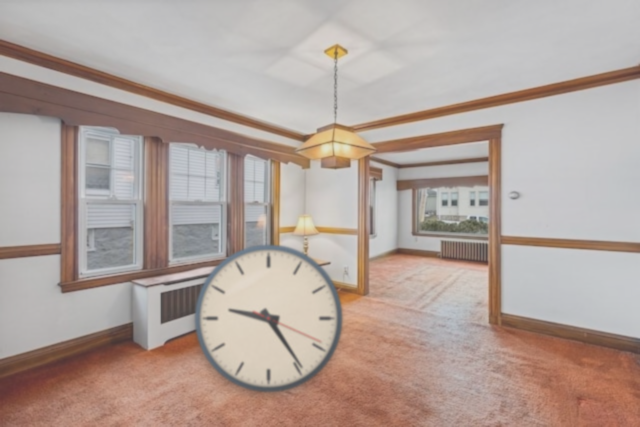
9 h 24 min 19 s
